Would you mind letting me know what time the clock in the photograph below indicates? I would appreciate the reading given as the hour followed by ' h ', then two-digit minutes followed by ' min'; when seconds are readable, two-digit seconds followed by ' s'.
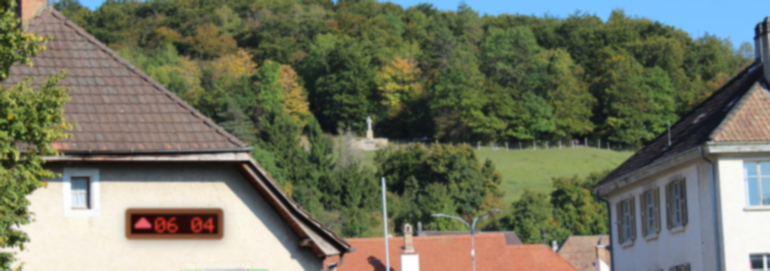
6 h 04 min
